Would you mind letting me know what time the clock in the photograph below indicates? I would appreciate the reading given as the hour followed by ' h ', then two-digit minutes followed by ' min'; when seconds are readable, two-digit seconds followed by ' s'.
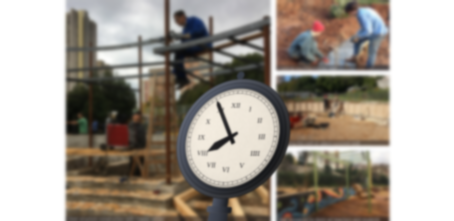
7 h 55 min
